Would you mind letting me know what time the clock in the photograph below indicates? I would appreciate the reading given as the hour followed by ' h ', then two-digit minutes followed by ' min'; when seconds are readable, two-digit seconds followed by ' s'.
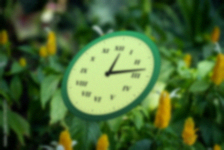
12 h 13 min
